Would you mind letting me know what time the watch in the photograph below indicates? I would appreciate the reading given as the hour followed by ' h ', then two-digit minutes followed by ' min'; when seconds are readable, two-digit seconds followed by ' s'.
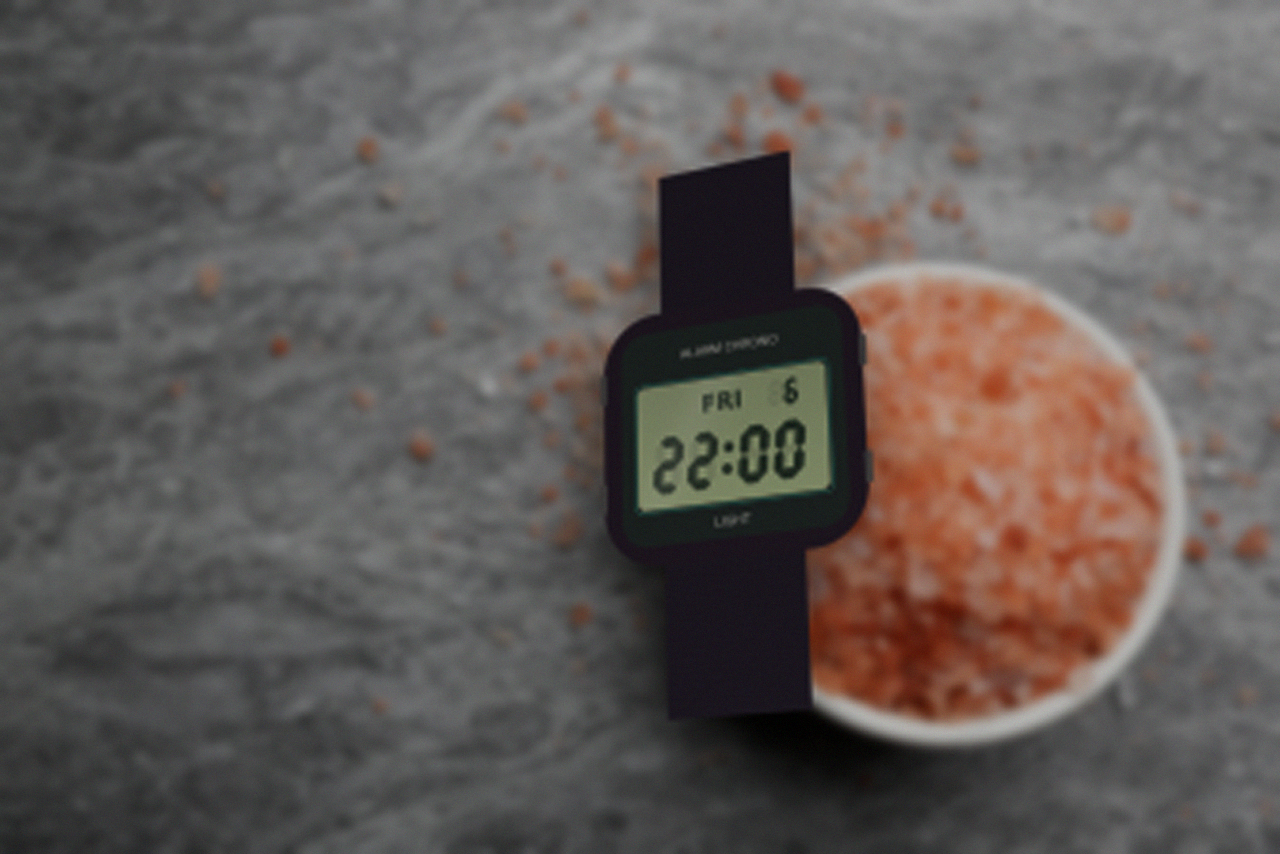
22 h 00 min
